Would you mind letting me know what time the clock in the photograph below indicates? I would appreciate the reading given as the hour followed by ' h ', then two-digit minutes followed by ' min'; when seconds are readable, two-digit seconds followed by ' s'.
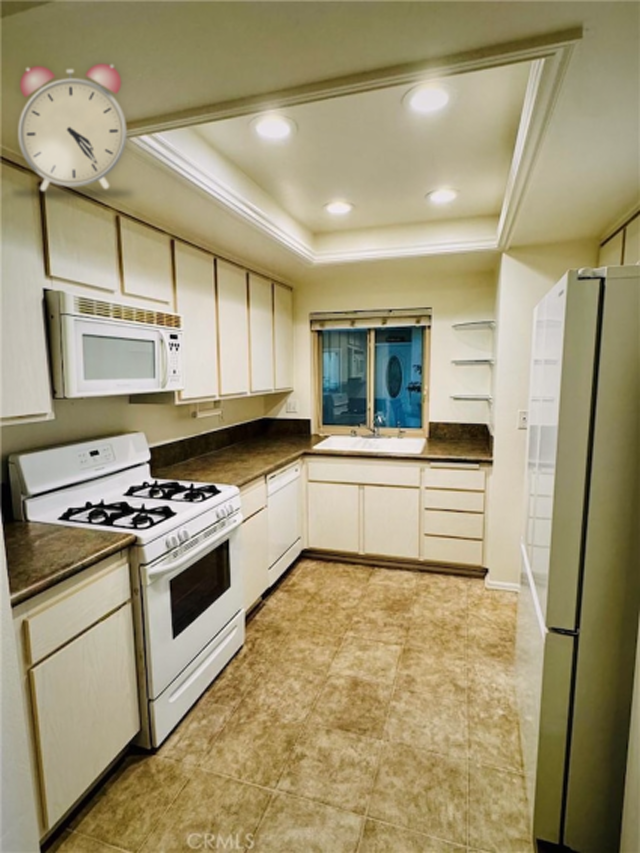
4 h 24 min
